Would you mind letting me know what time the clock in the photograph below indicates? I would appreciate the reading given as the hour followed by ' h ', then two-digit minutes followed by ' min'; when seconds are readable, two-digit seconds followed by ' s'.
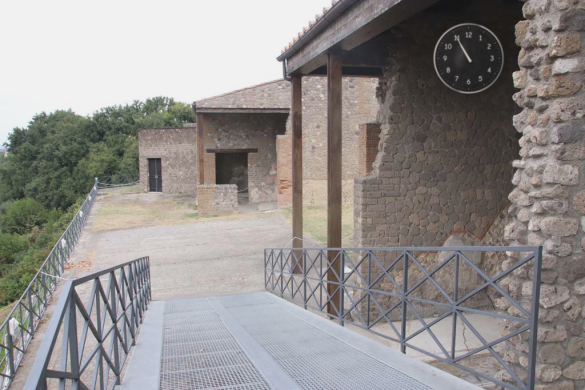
10 h 55 min
